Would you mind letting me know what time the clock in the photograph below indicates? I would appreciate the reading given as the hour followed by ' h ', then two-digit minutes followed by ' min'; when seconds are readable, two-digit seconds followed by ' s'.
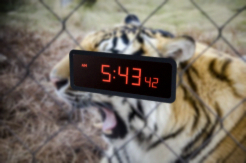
5 h 43 min 42 s
